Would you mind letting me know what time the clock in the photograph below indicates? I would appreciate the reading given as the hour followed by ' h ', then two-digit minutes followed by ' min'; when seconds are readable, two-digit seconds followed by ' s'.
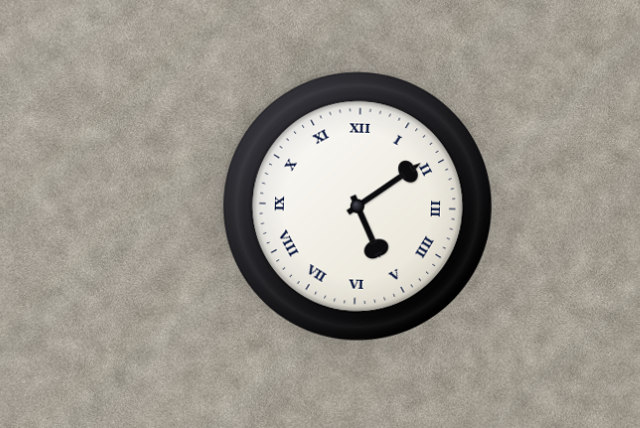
5 h 09 min
